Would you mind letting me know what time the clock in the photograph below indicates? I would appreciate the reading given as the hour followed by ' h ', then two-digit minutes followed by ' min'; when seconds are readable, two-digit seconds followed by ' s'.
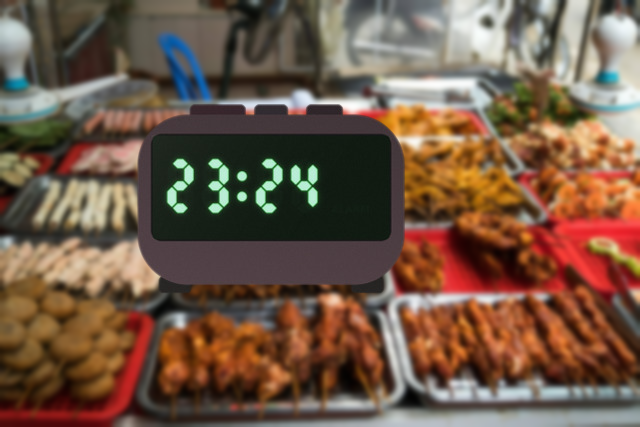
23 h 24 min
